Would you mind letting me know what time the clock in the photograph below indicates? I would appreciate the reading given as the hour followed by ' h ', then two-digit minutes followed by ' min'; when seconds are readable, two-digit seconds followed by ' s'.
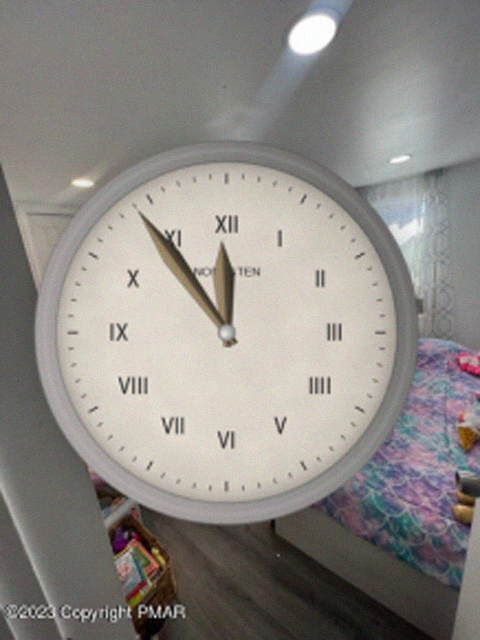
11 h 54 min
